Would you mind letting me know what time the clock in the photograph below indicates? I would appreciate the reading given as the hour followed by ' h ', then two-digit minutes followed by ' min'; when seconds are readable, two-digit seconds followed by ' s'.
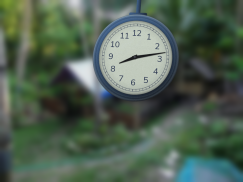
8 h 13 min
